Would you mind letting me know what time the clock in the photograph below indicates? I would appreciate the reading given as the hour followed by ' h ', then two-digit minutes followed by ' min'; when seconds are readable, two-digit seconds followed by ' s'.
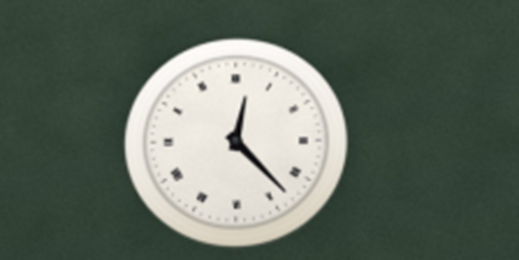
12 h 23 min
